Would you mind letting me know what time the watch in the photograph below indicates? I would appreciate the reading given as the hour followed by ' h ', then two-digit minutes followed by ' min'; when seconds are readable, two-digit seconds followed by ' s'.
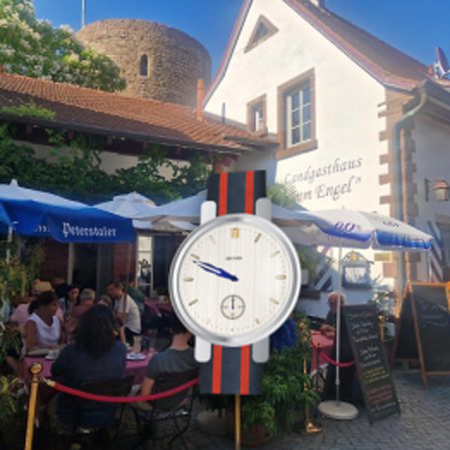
9 h 49 min
